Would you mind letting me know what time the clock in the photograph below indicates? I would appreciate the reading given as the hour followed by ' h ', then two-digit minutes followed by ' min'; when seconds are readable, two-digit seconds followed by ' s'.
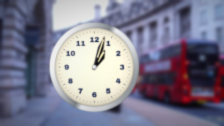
1 h 03 min
